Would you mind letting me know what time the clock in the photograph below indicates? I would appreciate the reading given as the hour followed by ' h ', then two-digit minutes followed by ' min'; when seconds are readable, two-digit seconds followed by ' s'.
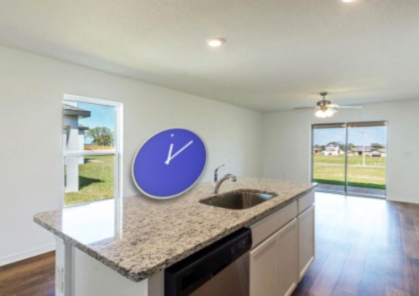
12 h 08 min
